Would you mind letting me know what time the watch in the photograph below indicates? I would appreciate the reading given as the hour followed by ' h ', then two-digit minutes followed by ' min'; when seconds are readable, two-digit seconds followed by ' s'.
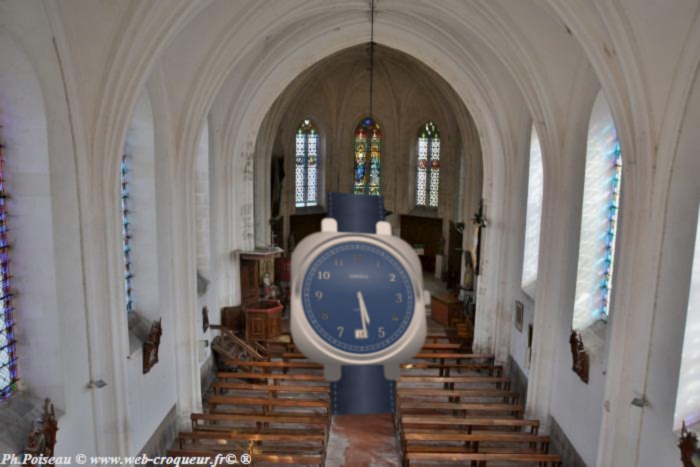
5 h 29 min
